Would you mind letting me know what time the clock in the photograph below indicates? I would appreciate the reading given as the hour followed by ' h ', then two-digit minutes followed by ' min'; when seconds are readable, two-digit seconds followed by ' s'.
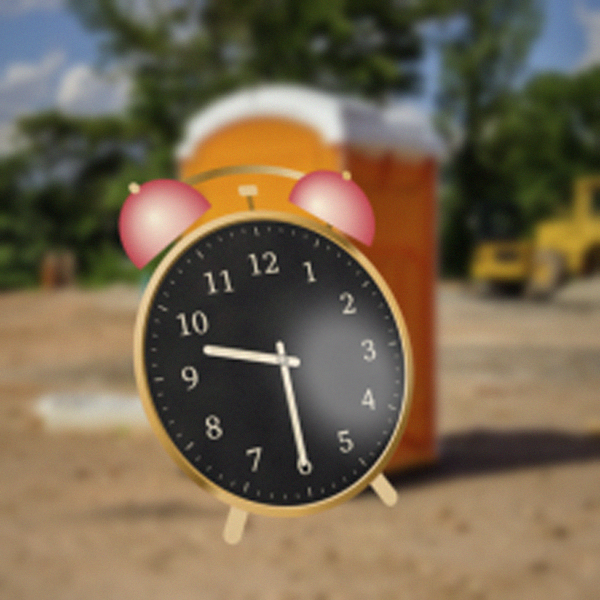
9 h 30 min
